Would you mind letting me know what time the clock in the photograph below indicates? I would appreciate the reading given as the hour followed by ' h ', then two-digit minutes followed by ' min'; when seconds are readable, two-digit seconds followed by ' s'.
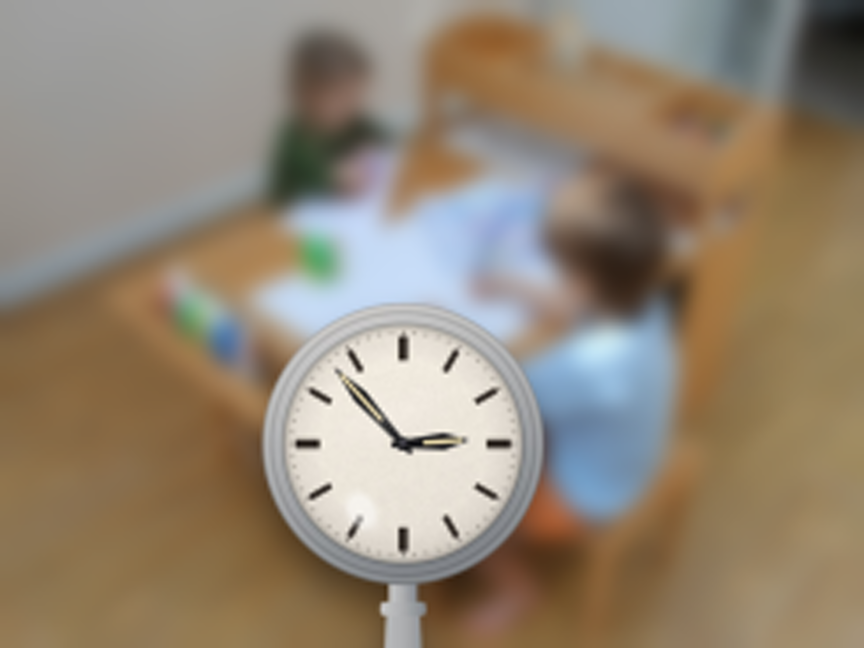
2 h 53 min
